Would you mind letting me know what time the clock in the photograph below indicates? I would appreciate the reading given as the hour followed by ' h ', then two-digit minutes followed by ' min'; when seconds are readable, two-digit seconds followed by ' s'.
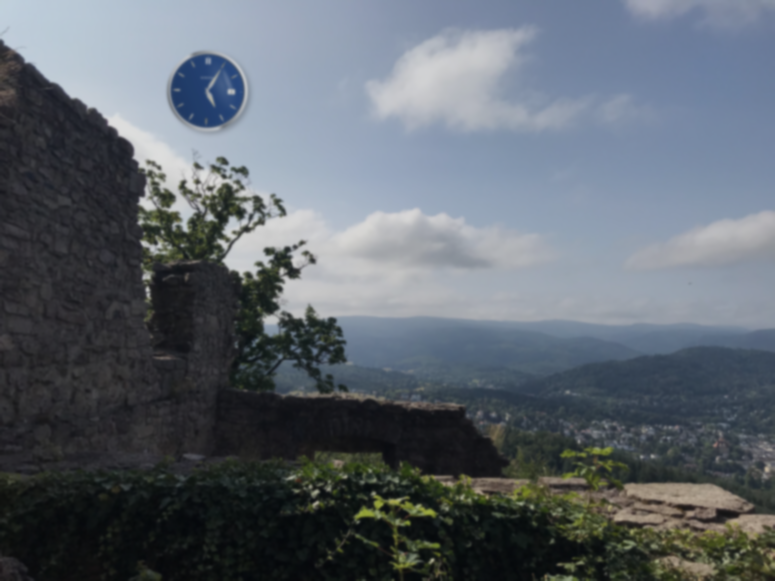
5 h 05 min
